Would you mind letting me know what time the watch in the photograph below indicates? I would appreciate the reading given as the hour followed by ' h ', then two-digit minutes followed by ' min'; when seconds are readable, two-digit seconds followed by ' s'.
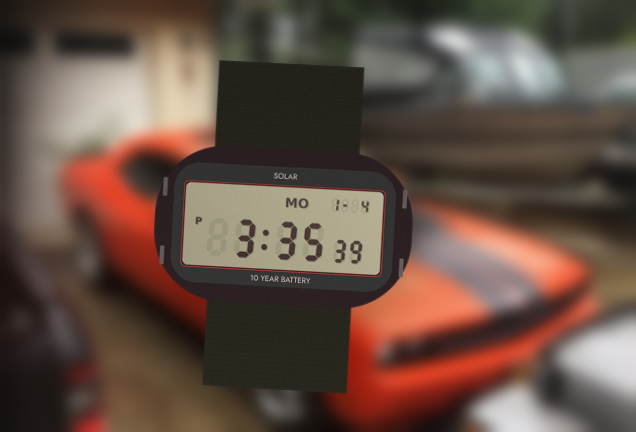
3 h 35 min 39 s
